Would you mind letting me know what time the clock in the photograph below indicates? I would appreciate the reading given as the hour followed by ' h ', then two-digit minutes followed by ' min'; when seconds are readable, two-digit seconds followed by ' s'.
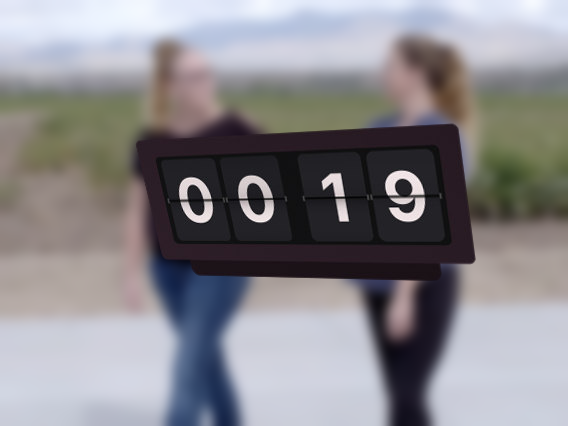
0 h 19 min
